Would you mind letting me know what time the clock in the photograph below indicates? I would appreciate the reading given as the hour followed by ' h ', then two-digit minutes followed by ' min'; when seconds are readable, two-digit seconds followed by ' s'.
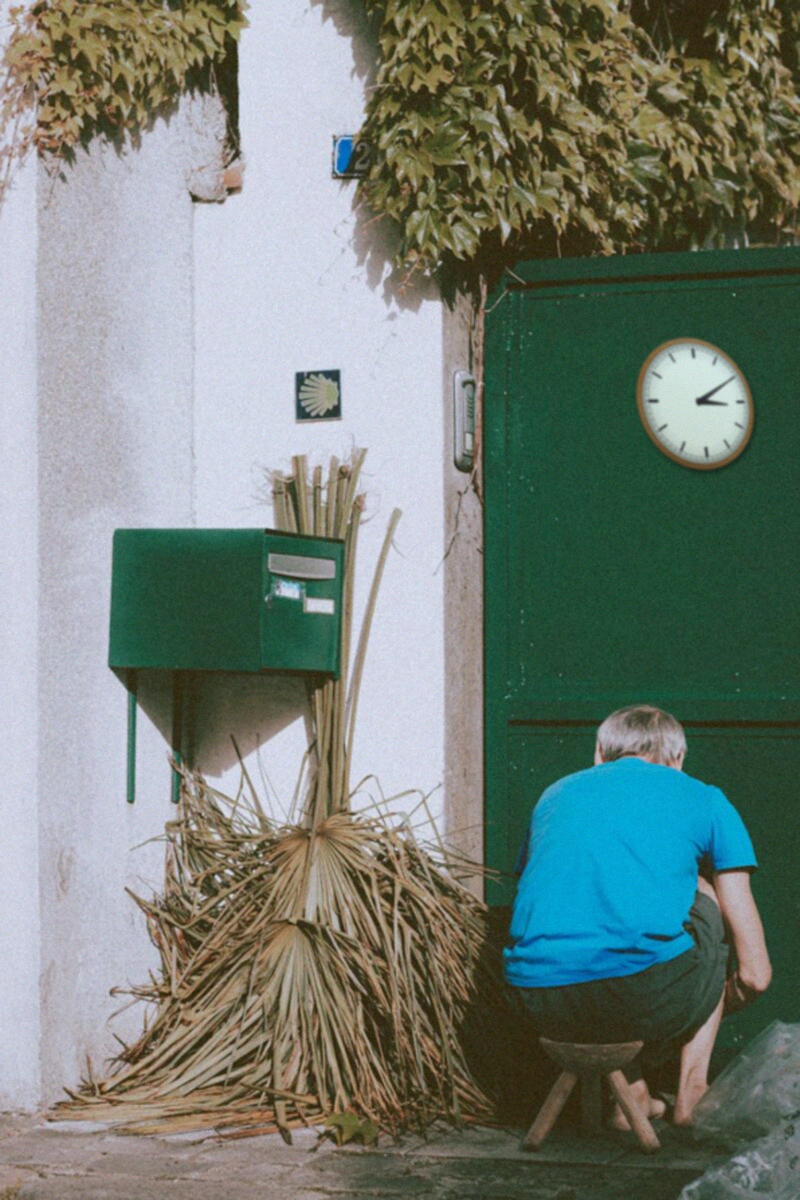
3 h 10 min
